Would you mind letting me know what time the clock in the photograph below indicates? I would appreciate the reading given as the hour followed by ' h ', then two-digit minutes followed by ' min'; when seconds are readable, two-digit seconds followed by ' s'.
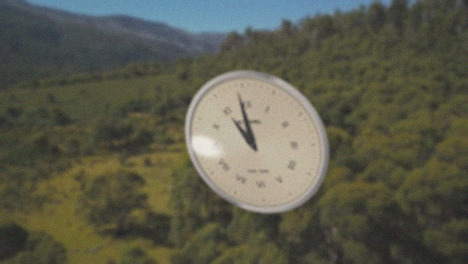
10 h 59 min
